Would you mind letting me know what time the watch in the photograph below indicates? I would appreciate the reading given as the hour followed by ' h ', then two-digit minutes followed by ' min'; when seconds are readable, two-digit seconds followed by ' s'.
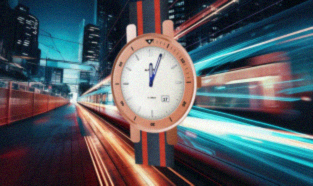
12 h 04 min
